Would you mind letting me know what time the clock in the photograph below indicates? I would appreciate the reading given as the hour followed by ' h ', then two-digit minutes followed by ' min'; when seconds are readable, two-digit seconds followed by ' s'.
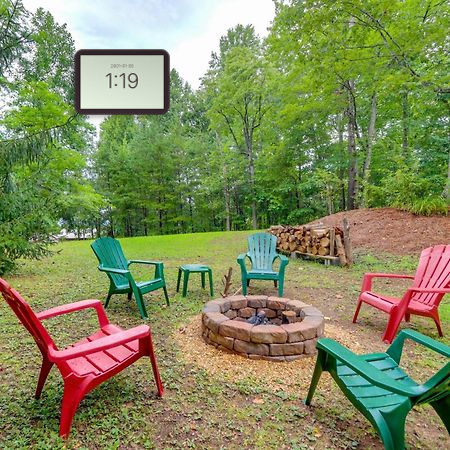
1 h 19 min
